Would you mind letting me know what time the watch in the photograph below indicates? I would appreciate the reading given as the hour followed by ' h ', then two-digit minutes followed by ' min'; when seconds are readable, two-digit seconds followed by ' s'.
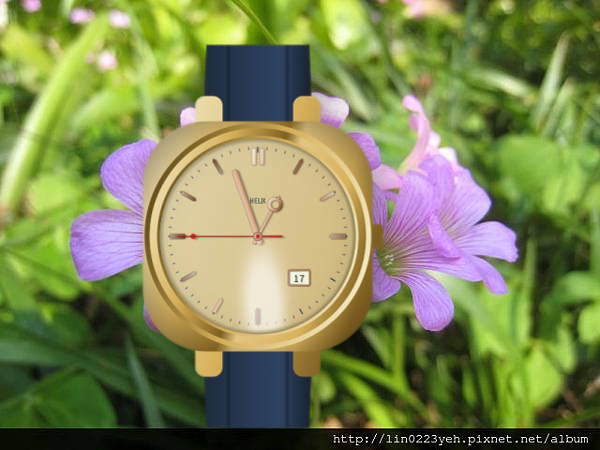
12 h 56 min 45 s
